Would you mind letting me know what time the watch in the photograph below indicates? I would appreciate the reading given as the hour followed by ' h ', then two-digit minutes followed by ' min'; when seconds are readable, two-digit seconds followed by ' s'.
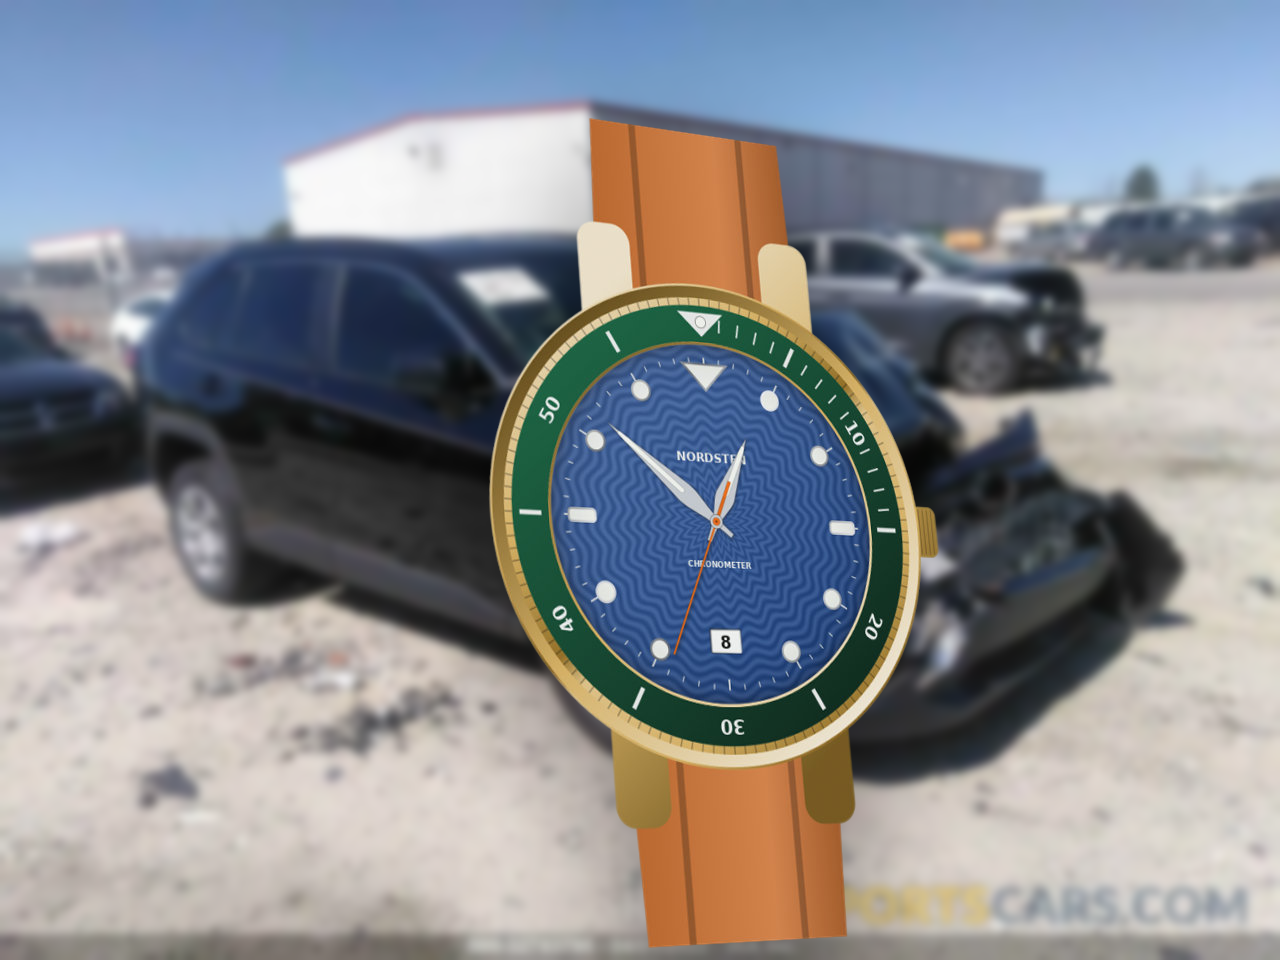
12 h 51 min 34 s
